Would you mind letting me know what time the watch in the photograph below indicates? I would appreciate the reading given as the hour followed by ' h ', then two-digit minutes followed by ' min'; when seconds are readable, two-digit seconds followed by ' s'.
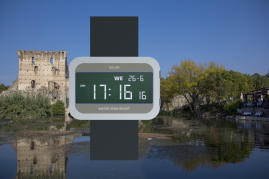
17 h 16 min 16 s
